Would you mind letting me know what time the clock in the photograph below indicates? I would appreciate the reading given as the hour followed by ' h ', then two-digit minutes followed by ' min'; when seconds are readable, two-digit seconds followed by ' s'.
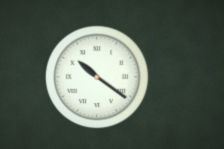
10 h 21 min
